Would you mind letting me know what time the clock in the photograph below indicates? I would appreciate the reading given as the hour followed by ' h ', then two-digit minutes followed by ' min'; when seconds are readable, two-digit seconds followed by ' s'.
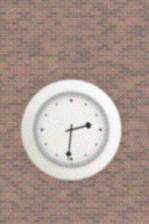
2 h 31 min
